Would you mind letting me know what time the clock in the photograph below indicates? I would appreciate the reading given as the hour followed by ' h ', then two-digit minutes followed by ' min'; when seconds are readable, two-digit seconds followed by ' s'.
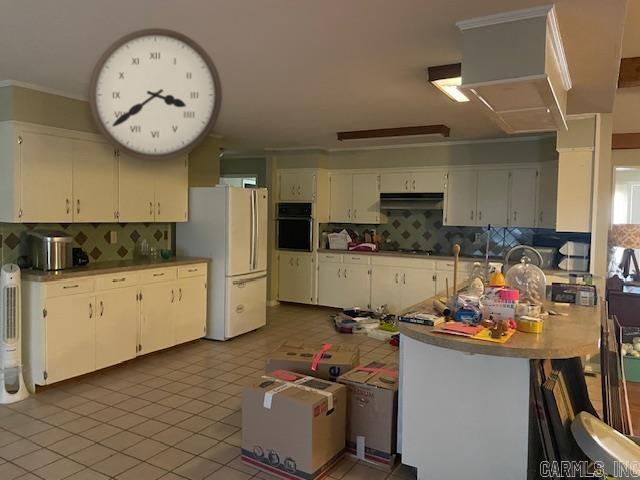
3 h 39 min
